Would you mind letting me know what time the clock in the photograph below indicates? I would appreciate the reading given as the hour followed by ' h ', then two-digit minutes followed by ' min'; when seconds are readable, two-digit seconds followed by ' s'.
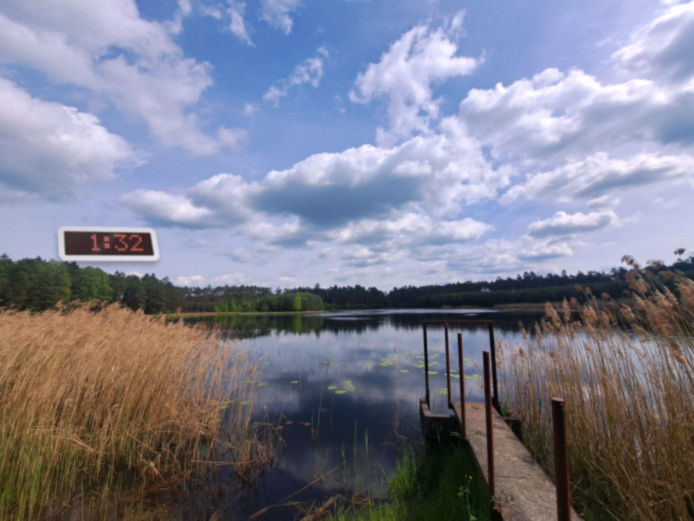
1 h 32 min
